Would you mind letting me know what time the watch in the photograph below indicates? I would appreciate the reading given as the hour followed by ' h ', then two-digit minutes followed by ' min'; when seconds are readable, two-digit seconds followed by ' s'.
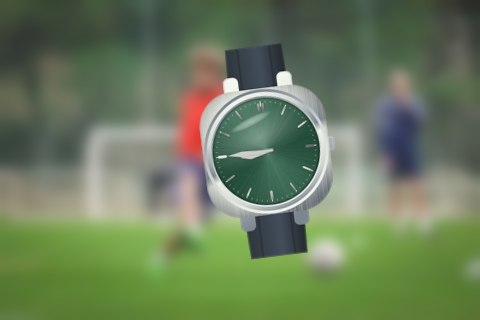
8 h 45 min
